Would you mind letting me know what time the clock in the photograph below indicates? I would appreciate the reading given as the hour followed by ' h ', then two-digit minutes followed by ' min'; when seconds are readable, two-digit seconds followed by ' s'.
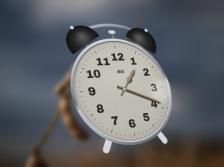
1 h 19 min
